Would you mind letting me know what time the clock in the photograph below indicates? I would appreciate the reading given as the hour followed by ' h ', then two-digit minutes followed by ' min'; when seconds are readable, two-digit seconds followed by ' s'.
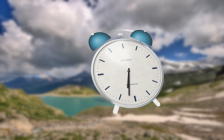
6 h 32 min
